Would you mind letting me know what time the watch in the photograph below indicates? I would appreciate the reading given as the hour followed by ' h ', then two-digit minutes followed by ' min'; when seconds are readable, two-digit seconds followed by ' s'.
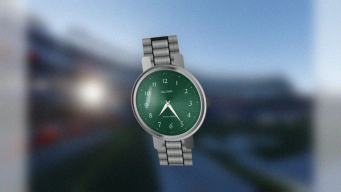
7 h 25 min
